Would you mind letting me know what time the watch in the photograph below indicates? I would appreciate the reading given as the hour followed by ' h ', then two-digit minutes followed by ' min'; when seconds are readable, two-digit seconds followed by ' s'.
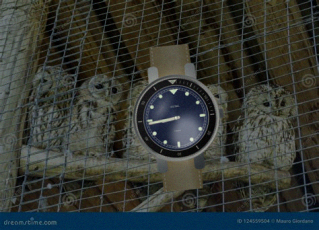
8 h 44 min
